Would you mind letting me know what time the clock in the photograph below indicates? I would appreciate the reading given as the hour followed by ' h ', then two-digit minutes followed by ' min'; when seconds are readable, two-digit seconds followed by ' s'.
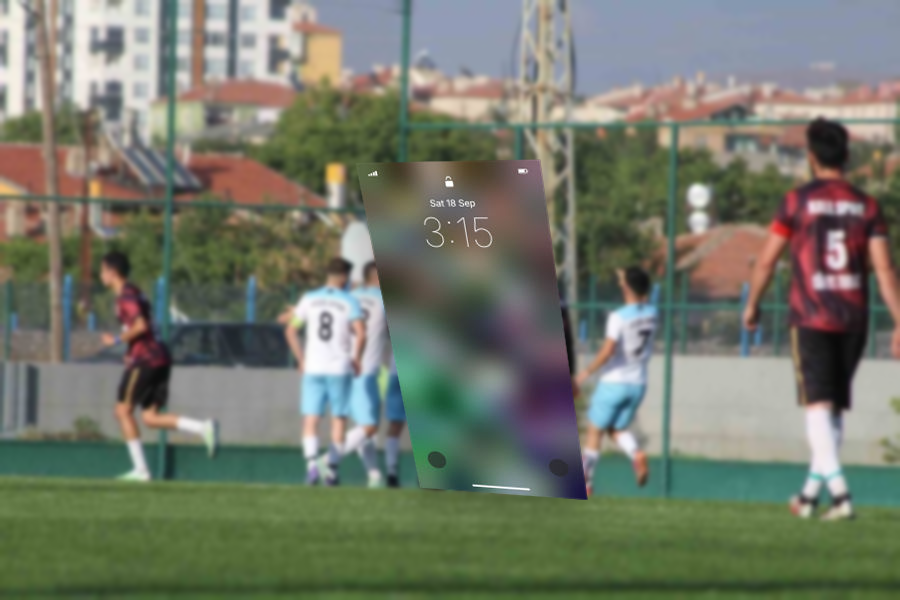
3 h 15 min
